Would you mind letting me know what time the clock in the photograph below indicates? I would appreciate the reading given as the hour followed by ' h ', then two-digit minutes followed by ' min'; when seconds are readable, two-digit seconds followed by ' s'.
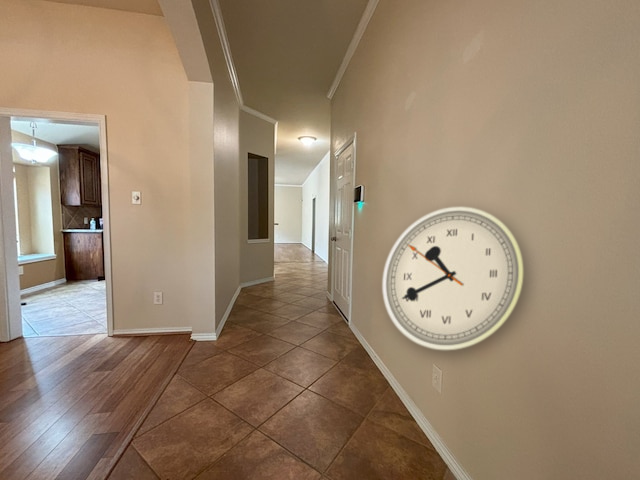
10 h 40 min 51 s
